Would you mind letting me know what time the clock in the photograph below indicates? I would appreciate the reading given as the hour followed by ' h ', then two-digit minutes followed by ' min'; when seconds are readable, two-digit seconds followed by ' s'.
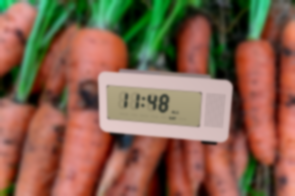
11 h 48 min
